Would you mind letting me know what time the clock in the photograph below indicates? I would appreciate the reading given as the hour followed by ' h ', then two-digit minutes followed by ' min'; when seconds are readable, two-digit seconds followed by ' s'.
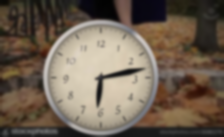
6 h 13 min
